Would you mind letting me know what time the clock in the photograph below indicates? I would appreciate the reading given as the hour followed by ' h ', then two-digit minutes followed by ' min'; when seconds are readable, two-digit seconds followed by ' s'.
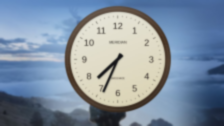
7 h 34 min
